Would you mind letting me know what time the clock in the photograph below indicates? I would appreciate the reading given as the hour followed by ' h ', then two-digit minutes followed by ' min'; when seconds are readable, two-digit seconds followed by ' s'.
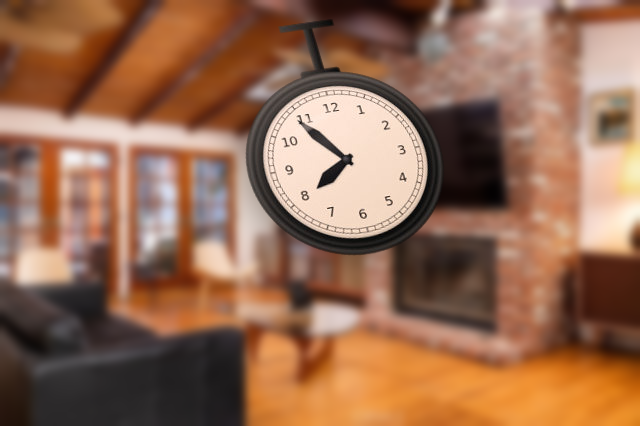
7 h 54 min
